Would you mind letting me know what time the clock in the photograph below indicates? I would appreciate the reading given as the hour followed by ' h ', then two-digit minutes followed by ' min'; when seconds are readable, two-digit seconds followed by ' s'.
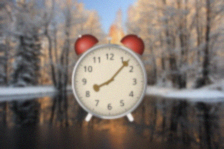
8 h 07 min
